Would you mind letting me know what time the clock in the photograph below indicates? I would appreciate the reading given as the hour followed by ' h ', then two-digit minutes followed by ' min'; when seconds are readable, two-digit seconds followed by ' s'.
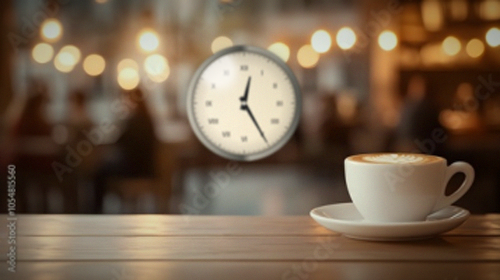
12 h 25 min
